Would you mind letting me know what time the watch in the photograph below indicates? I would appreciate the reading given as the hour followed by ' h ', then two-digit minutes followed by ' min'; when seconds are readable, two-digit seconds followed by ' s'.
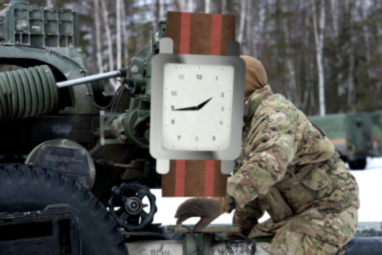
1 h 44 min
